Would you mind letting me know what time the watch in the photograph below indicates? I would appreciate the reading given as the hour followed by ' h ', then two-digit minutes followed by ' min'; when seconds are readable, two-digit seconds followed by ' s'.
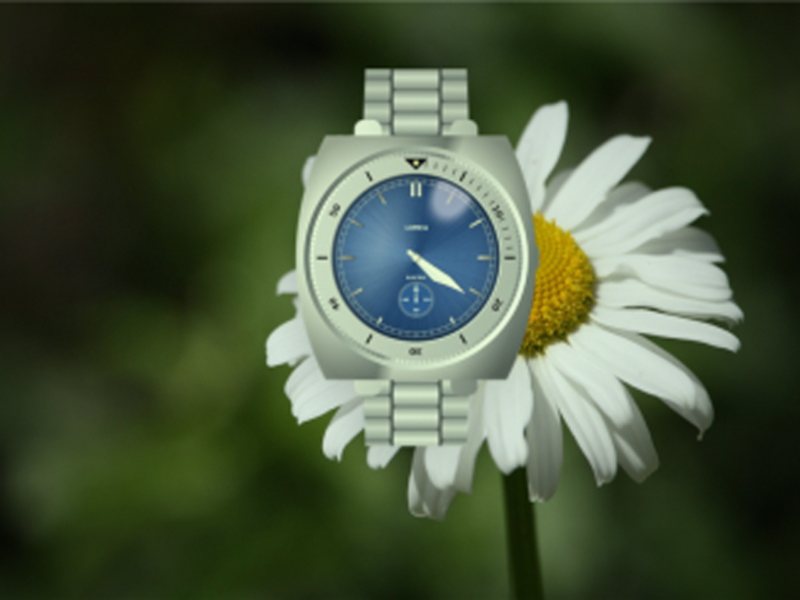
4 h 21 min
